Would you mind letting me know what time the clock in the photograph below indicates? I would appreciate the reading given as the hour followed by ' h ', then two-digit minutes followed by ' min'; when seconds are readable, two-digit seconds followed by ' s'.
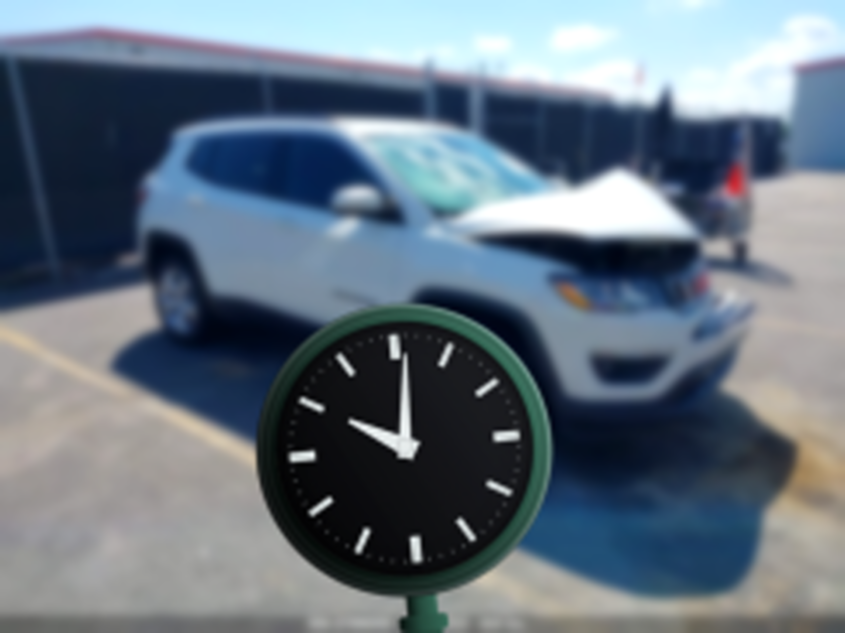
10 h 01 min
